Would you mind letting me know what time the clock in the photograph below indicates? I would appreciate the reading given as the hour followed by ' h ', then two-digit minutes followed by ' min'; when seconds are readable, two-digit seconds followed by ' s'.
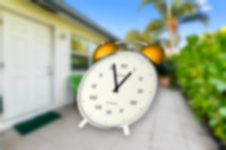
12 h 56 min
